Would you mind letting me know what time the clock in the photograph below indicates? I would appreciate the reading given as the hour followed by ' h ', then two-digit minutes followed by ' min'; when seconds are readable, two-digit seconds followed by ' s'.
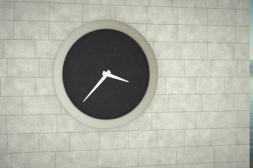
3 h 37 min
